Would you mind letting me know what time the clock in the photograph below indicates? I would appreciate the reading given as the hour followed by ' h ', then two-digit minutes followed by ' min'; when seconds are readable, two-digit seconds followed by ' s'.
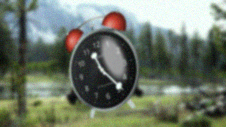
11 h 24 min
